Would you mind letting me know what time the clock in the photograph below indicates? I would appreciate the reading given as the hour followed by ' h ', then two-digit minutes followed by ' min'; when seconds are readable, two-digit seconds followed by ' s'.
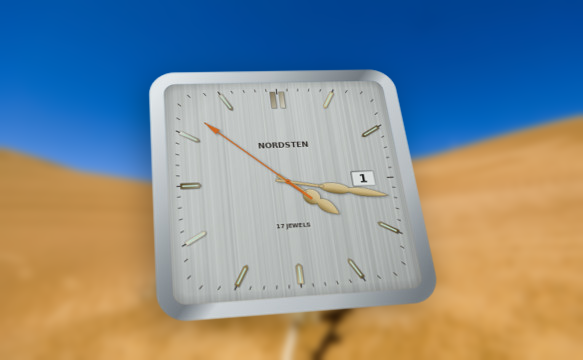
4 h 16 min 52 s
